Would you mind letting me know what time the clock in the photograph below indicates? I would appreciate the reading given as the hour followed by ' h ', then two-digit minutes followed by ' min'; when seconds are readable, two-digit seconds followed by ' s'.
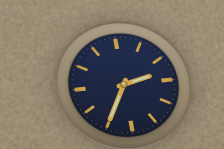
2 h 35 min
